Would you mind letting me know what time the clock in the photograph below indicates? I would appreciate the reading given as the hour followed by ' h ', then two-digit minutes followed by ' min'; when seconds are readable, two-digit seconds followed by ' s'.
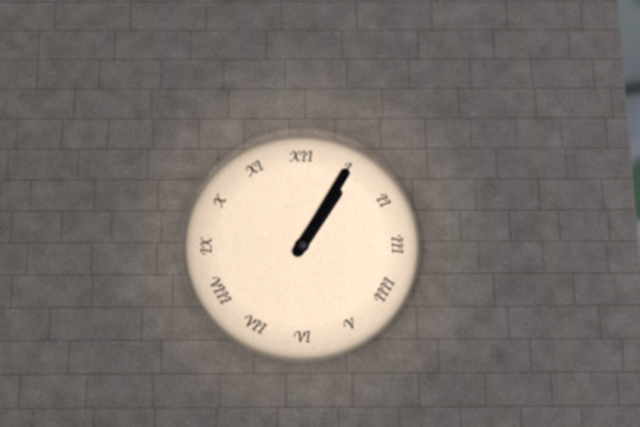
1 h 05 min
